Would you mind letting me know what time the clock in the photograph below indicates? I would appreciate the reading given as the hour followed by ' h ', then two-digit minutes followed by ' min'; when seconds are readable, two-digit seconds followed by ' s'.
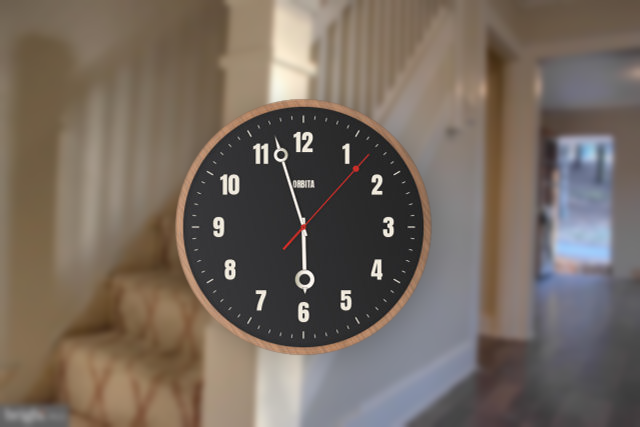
5 h 57 min 07 s
